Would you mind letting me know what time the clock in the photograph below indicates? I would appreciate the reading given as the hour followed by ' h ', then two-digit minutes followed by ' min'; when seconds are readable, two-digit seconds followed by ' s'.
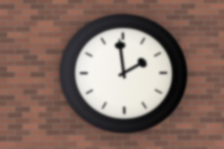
1 h 59 min
